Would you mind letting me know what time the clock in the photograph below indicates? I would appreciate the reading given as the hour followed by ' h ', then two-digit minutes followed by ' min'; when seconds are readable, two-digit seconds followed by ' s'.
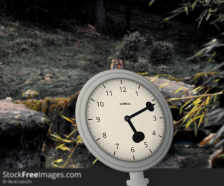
5 h 11 min
